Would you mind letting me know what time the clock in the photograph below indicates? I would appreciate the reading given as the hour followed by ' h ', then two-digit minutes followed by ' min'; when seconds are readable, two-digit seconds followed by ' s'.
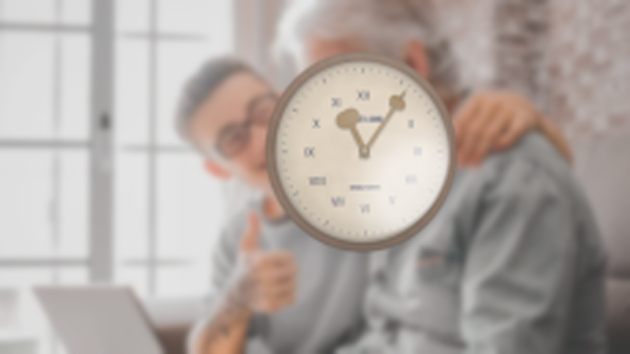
11 h 06 min
